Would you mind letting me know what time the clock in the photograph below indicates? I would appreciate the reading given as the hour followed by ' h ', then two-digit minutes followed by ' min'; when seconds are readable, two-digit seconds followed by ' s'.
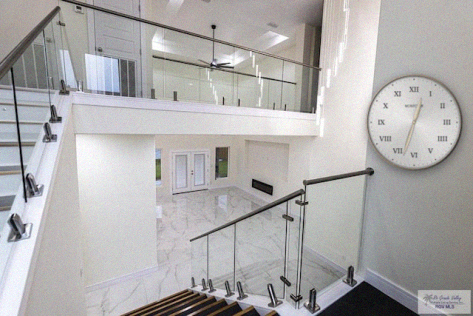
12 h 33 min
